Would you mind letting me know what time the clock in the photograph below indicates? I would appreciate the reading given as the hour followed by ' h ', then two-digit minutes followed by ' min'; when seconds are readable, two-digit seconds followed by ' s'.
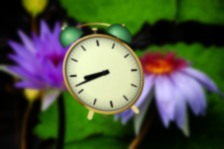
8 h 42 min
